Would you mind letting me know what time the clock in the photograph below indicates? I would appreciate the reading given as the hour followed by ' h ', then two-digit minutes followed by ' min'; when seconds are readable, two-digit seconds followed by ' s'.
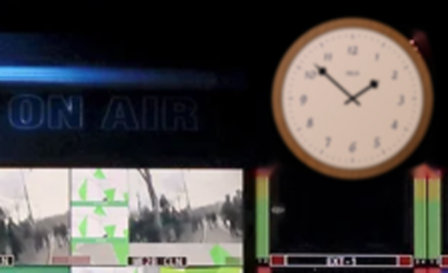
1 h 52 min
